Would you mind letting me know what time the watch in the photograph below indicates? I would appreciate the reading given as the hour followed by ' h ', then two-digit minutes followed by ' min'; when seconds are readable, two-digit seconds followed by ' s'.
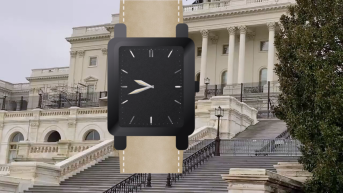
9 h 42 min
